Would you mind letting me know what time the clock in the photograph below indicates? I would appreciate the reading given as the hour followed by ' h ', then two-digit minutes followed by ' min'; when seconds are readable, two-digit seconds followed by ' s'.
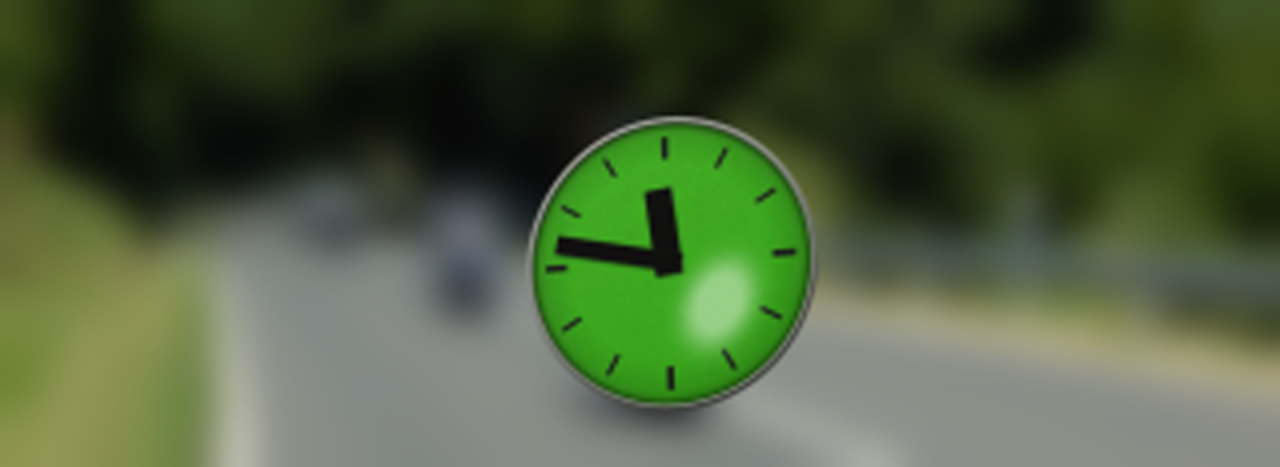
11 h 47 min
